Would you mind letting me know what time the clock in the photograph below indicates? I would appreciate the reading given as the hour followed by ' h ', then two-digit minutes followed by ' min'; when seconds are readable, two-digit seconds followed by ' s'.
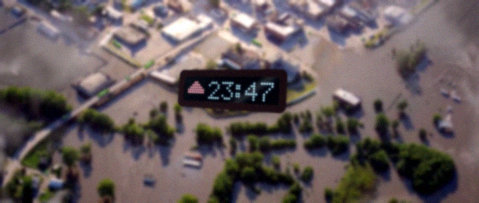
23 h 47 min
